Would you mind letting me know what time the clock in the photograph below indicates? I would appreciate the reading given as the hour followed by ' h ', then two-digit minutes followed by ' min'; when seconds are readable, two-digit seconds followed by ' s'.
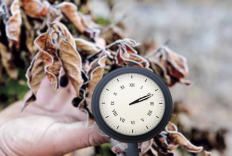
2 h 11 min
